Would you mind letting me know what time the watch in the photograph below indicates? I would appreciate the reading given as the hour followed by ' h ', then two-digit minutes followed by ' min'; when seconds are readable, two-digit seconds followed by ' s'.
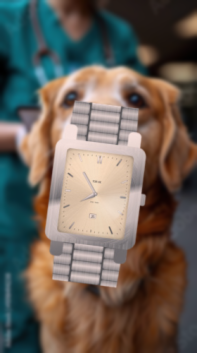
7 h 54 min
